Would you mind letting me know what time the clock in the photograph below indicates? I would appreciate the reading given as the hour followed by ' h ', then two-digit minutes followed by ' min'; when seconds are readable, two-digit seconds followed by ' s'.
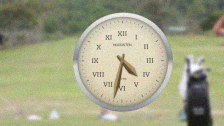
4 h 32 min
